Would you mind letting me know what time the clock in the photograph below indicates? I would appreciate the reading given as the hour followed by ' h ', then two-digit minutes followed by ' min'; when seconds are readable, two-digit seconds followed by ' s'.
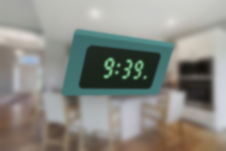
9 h 39 min
